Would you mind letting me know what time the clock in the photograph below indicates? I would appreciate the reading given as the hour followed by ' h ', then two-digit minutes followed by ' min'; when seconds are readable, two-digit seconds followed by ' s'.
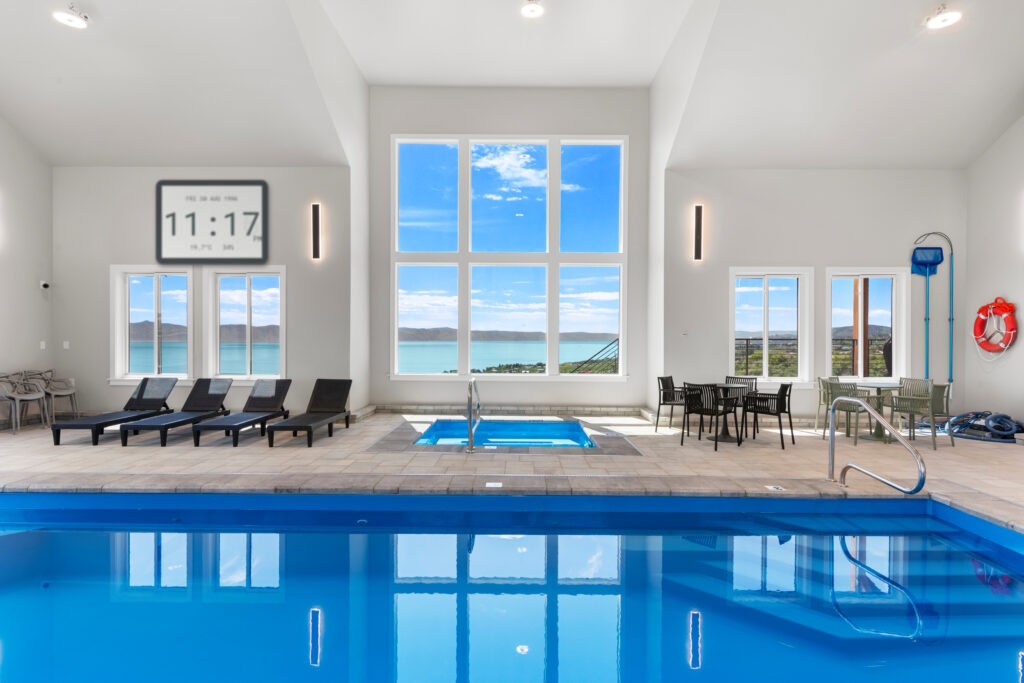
11 h 17 min
